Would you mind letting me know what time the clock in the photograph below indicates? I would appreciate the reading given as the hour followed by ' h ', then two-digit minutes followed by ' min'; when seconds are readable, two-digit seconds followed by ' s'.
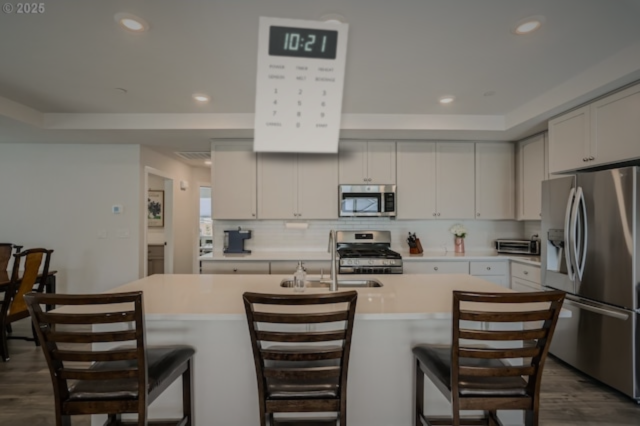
10 h 21 min
